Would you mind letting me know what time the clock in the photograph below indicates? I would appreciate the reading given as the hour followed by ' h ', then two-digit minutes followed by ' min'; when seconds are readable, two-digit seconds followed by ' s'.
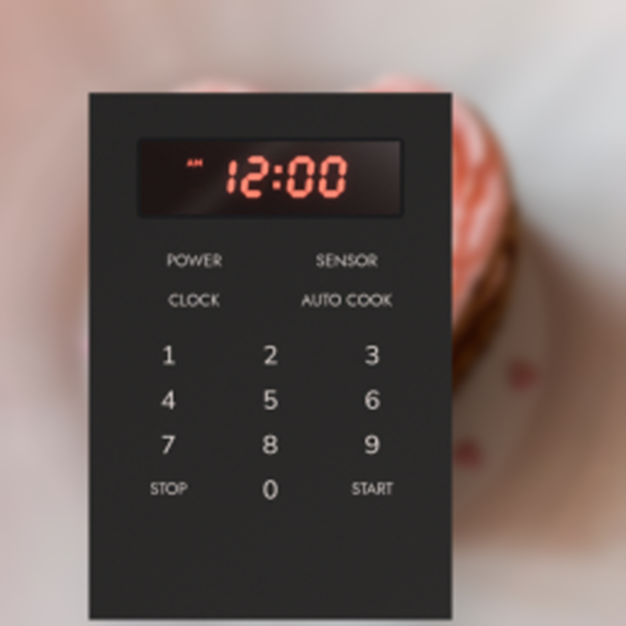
12 h 00 min
